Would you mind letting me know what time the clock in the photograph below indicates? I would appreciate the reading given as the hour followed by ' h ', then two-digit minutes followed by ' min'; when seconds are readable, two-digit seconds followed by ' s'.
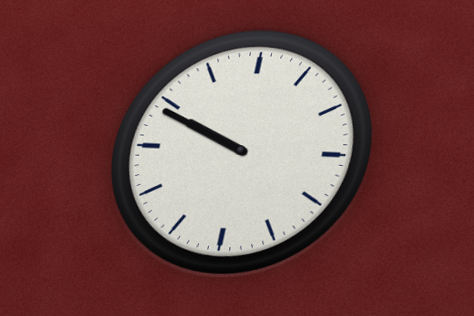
9 h 49 min
